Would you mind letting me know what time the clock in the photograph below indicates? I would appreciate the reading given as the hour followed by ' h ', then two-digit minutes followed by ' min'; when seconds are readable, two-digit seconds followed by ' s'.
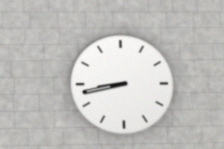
8 h 43 min
